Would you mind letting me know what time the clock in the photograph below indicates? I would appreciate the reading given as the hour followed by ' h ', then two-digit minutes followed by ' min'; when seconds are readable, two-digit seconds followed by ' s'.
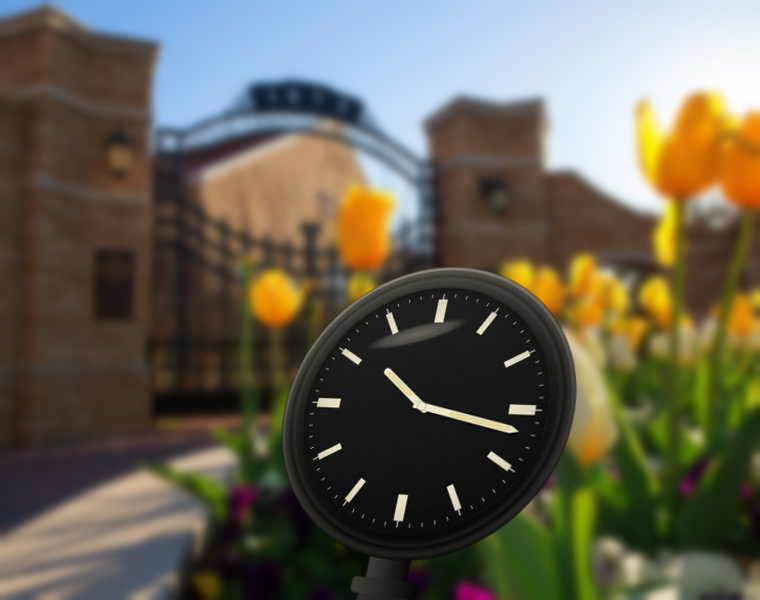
10 h 17 min
